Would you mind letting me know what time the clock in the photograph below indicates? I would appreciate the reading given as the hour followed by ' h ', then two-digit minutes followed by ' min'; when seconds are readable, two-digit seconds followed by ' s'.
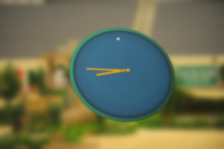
8 h 46 min
